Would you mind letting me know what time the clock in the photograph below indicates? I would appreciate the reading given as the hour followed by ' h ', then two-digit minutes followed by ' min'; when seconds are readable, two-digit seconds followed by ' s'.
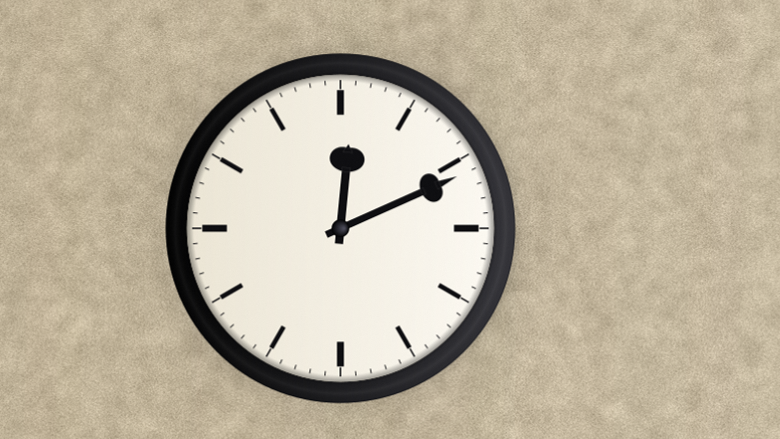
12 h 11 min
